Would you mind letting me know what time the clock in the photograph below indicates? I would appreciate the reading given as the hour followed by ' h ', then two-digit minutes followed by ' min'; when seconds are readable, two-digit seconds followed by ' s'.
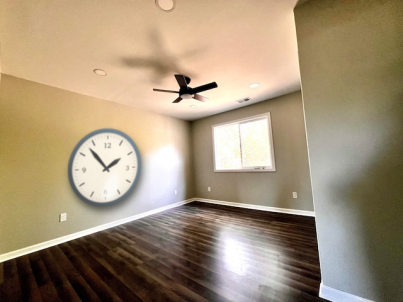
1 h 53 min
